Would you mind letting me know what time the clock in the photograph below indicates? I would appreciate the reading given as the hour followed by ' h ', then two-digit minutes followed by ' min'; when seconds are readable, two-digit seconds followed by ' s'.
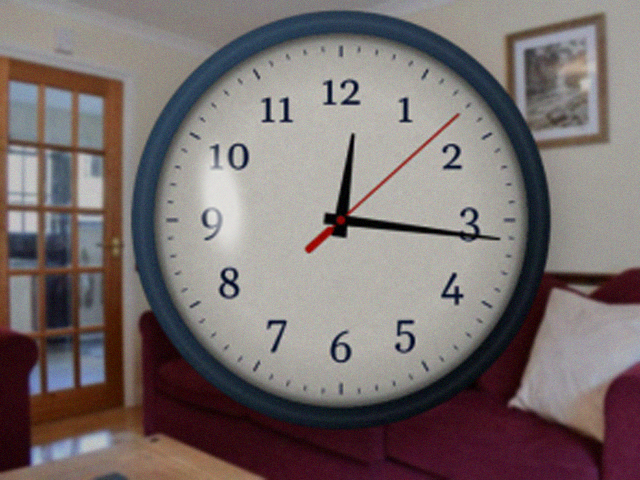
12 h 16 min 08 s
